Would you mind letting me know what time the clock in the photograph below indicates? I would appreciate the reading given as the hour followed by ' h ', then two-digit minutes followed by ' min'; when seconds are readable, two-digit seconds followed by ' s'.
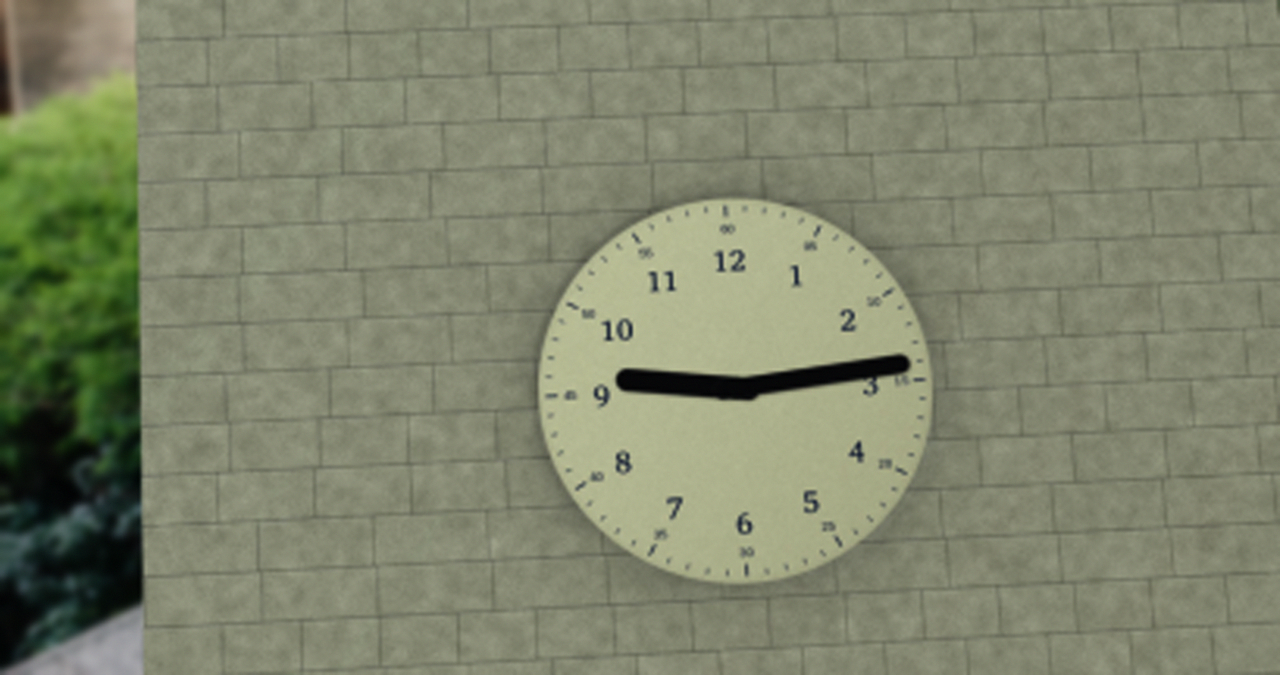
9 h 14 min
